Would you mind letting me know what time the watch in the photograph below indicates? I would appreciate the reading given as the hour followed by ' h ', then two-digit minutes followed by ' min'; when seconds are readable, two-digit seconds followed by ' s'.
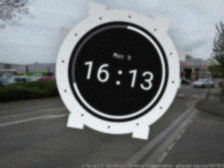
16 h 13 min
